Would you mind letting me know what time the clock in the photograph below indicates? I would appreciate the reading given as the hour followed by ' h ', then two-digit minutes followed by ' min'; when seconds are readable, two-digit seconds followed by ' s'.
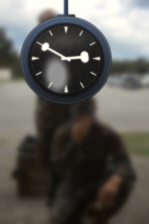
2 h 50 min
